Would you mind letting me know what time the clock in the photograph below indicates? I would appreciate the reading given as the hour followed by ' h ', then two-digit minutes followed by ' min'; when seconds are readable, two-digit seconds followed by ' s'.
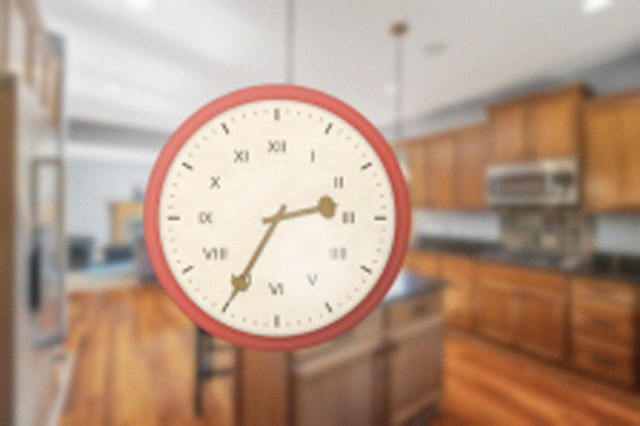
2 h 35 min
